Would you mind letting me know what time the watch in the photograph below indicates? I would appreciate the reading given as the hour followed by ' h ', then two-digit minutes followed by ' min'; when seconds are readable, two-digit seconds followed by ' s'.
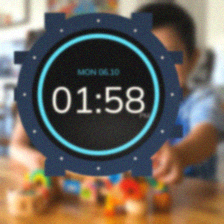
1 h 58 min
